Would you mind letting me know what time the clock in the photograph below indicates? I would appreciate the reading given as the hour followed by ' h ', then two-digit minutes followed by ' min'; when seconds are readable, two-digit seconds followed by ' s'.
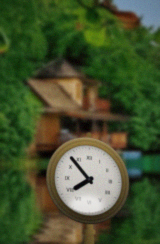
7 h 53 min
